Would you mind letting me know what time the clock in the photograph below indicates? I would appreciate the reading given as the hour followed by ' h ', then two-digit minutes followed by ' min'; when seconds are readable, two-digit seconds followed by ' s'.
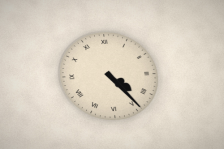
4 h 24 min
